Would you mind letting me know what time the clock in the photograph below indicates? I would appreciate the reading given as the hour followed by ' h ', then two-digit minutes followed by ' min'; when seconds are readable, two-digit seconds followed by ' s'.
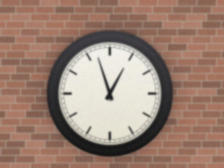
12 h 57 min
